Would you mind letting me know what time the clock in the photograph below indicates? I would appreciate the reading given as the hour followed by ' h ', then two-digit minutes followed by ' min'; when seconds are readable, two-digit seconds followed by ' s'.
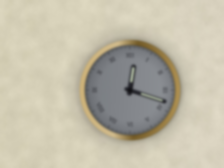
12 h 18 min
